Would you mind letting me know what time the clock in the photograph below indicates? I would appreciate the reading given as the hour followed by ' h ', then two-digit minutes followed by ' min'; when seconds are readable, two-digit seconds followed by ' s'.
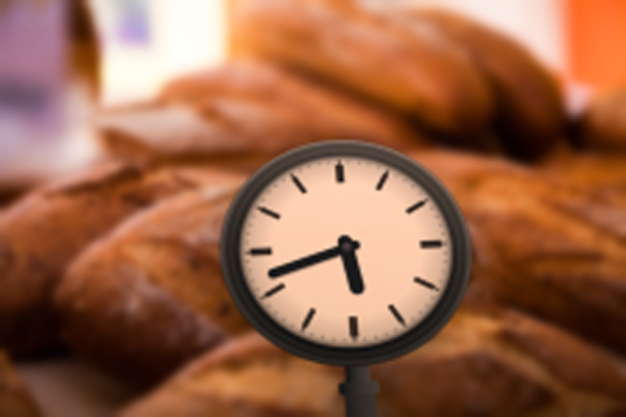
5 h 42 min
